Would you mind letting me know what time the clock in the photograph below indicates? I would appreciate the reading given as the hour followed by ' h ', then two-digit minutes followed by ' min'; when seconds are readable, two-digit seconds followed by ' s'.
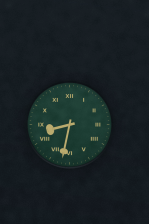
8 h 32 min
